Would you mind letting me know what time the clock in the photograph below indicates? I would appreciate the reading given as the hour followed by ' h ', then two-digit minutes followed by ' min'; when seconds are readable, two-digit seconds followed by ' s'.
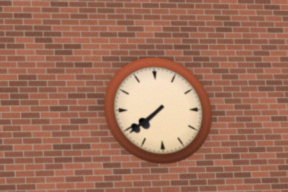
7 h 39 min
